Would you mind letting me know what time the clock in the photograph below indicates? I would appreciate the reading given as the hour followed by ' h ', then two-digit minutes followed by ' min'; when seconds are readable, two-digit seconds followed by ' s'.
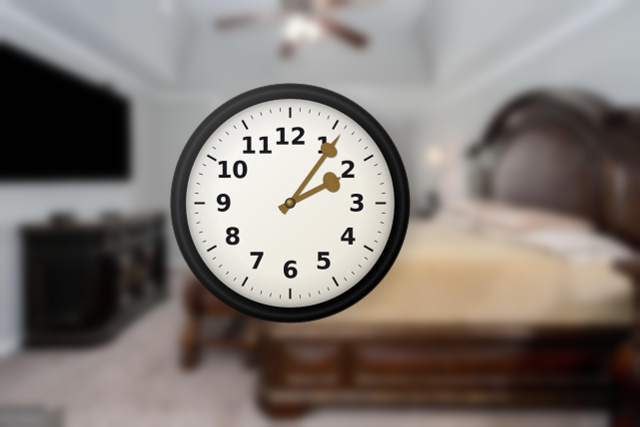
2 h 06 min
